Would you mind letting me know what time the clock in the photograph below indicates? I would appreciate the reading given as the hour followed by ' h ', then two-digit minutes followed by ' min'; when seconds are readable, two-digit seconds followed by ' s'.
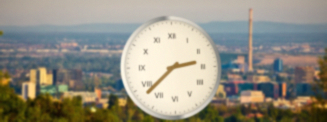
2 h 38 min
